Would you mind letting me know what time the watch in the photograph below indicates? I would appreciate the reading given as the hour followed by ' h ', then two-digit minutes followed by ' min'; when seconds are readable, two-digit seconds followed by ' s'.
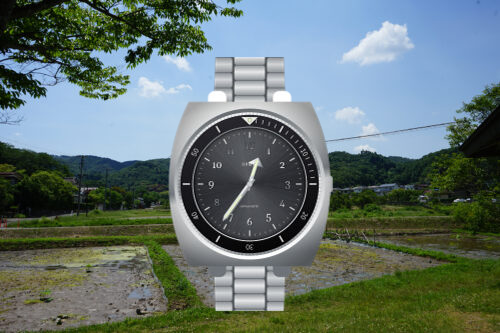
12 h 36 min
